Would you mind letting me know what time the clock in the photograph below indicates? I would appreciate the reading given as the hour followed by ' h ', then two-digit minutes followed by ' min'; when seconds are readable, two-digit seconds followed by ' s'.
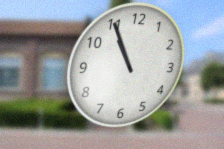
10 h 55 min
